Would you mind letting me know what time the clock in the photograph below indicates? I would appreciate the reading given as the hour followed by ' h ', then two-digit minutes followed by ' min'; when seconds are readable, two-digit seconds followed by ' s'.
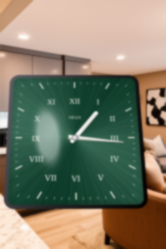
1 h 16 min
